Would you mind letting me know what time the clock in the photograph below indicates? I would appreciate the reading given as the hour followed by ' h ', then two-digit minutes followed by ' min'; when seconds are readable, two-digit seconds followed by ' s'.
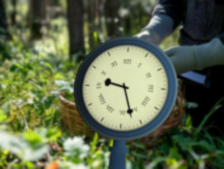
9 h 27 min
